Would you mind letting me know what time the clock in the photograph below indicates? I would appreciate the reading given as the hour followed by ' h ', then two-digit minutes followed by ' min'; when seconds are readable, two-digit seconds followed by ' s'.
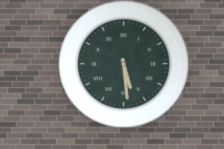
5 h 29 min
